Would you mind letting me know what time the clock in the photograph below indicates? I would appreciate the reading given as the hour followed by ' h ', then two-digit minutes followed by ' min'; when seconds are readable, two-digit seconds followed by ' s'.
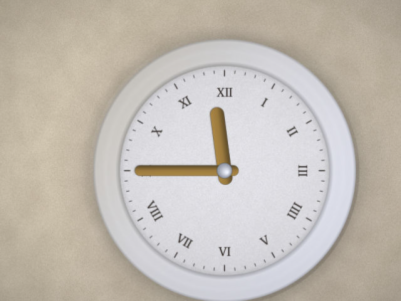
11 h 45 min
